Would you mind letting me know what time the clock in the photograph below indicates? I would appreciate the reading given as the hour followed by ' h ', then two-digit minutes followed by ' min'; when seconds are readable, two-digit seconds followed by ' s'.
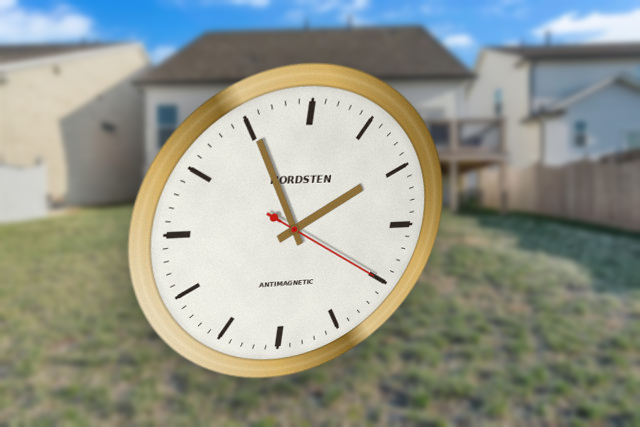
1 h 55 min 20 s
